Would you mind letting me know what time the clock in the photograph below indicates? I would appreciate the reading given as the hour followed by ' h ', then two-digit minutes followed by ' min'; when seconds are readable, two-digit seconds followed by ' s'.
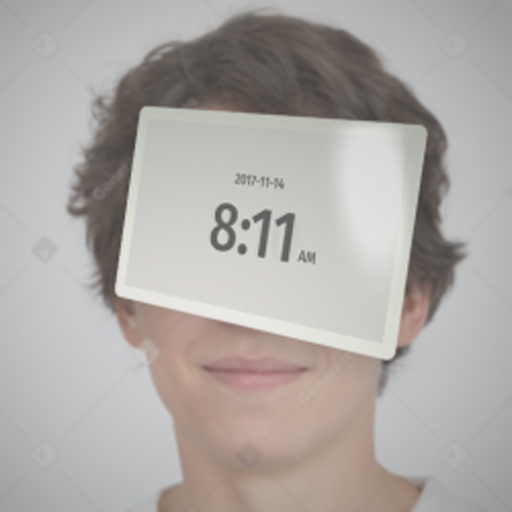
8 h 11 min
